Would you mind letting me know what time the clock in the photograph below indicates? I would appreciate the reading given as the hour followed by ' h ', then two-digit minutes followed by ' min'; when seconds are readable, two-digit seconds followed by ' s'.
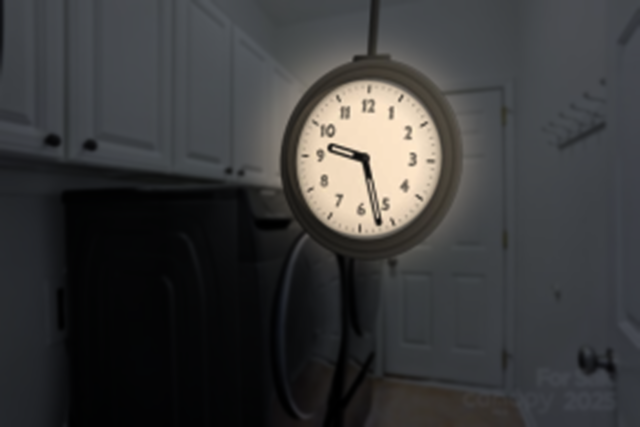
9 h 27 min
